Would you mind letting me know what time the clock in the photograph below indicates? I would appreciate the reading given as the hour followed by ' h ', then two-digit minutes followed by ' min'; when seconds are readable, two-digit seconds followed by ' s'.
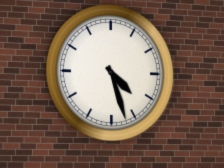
4 h 27 min
